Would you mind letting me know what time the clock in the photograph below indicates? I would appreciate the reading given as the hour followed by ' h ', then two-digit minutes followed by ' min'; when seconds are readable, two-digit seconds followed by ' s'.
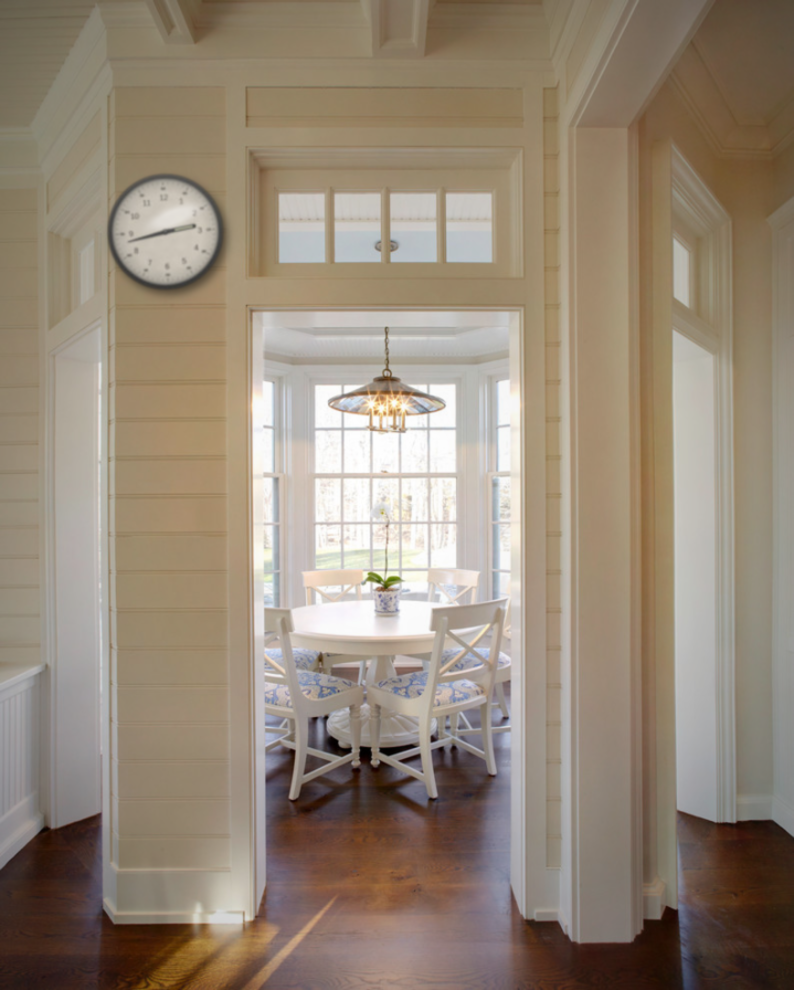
2 h 43 min
